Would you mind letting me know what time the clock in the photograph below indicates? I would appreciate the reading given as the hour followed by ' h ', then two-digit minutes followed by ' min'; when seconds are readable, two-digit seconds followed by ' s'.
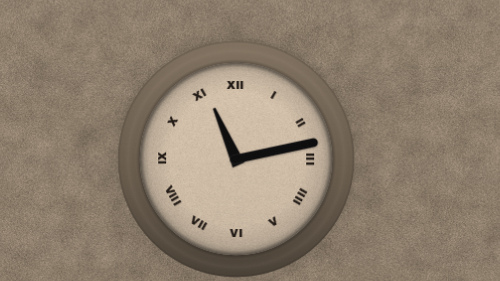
11 h 13 min
